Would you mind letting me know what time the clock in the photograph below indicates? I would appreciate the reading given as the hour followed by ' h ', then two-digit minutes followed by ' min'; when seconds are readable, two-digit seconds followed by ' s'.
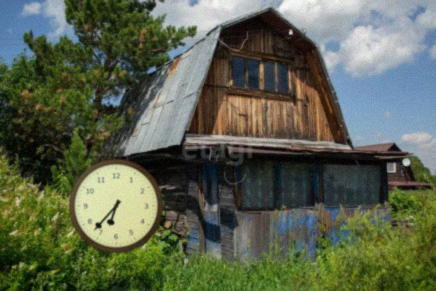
6 h 37 min
